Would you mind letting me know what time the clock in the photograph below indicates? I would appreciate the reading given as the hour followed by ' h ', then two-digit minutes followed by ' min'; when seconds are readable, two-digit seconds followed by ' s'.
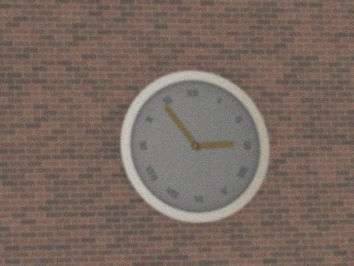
2 h 54 min
